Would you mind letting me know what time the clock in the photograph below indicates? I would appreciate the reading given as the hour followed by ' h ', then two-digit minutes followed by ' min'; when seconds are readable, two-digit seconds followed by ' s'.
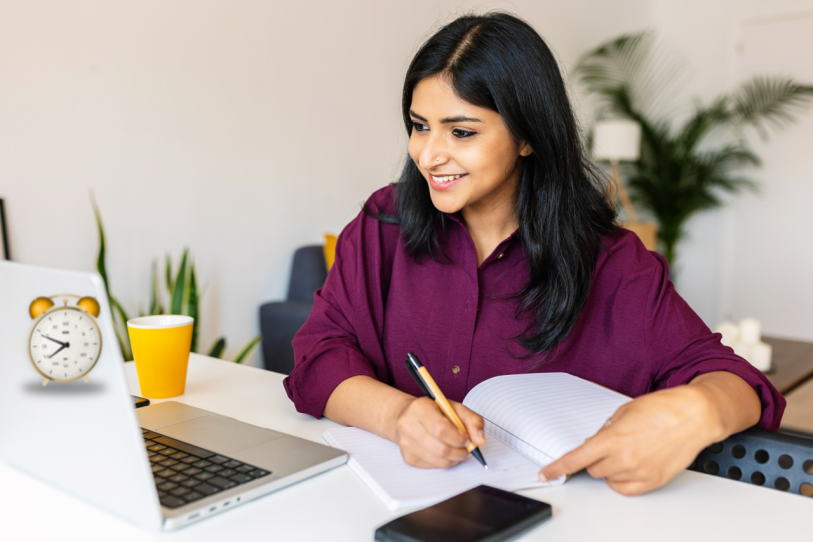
7 h 49 min
